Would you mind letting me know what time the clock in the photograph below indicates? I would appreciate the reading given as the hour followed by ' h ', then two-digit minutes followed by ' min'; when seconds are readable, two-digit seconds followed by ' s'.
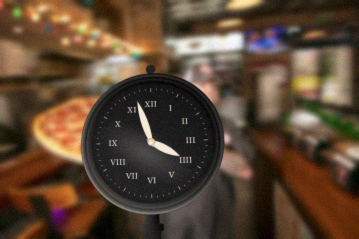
3 h 57 min
